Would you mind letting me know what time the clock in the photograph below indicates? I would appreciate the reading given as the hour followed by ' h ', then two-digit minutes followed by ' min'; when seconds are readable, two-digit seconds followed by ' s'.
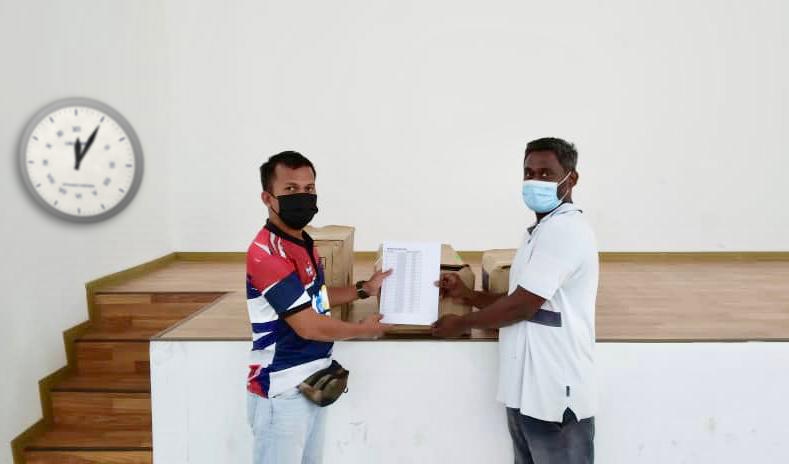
12 h 05 min
